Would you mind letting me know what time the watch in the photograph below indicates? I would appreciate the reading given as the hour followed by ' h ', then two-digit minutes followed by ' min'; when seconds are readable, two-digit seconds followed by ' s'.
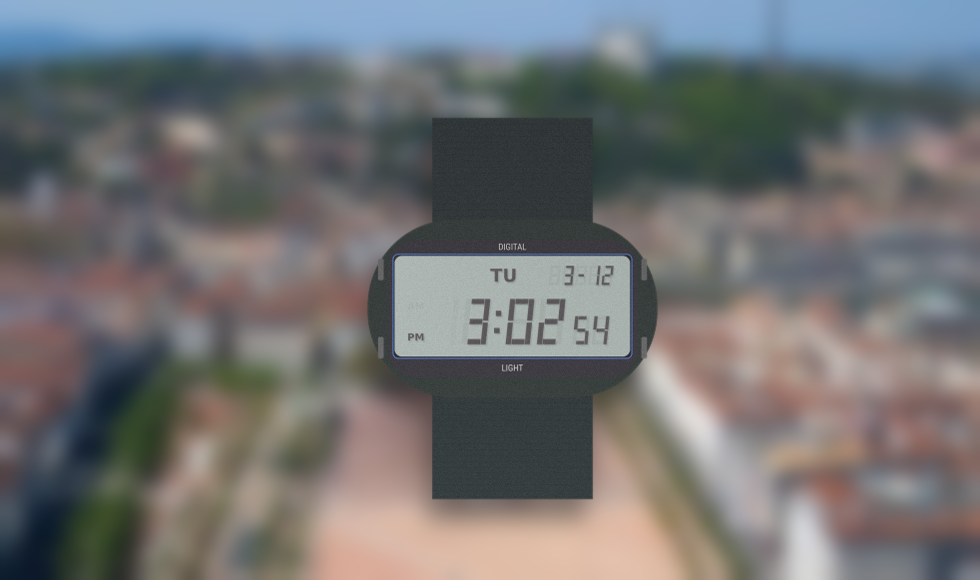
3 h 02 min 54 s
